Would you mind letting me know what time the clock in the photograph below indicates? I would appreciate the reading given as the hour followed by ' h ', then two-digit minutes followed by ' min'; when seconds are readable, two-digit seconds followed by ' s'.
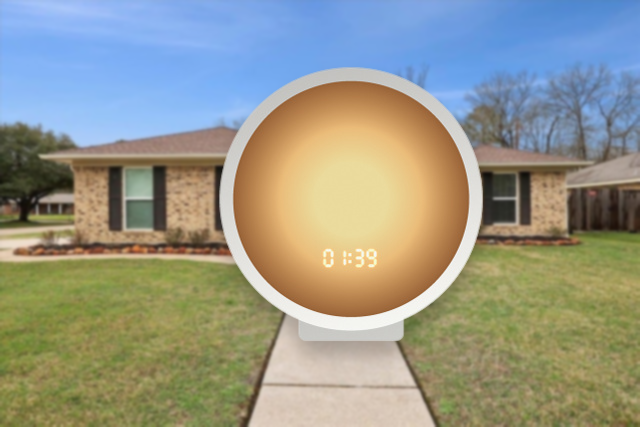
1 h 39 min
